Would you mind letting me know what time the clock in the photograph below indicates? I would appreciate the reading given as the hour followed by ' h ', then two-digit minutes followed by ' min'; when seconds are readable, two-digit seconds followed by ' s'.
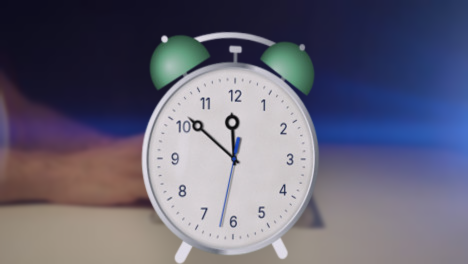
11 h 51 min 32 s
